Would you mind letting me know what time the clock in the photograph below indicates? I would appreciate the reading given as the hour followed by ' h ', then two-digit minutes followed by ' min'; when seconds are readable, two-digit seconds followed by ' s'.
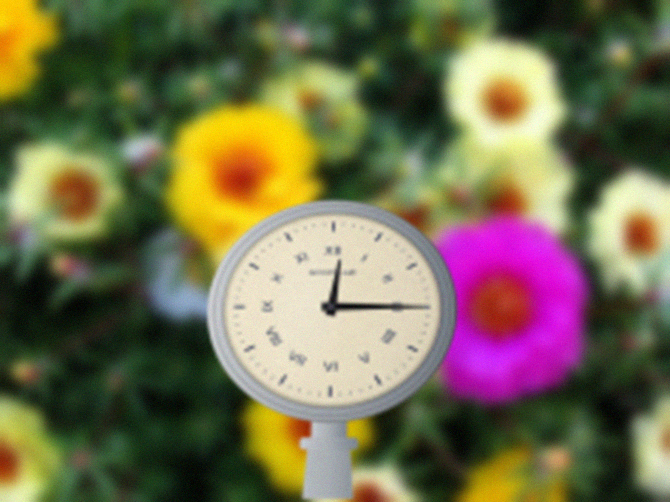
12 h 15 min
